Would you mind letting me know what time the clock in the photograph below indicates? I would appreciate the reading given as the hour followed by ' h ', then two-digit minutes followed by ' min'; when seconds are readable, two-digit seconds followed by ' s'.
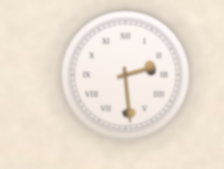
2 h 29 min
